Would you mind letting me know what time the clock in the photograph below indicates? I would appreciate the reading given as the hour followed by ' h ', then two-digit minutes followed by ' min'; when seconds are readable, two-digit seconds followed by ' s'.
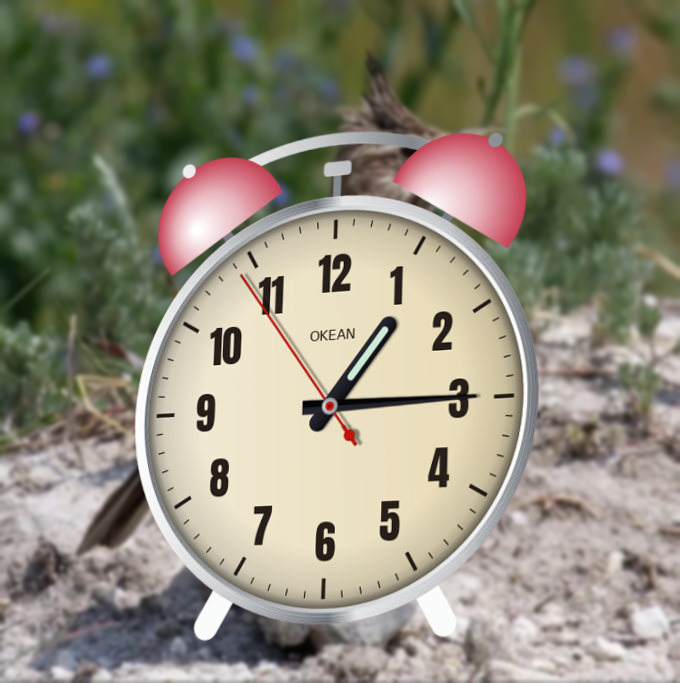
1 h 14 min 54 s
